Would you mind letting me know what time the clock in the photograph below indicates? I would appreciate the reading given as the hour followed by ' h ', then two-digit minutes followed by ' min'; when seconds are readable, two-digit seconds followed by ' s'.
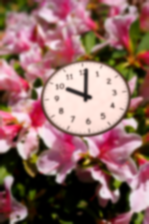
10 h 01 min
